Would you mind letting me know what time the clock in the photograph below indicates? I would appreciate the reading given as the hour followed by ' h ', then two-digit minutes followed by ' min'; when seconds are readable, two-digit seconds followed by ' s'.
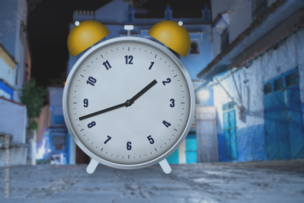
1 h 42 min
